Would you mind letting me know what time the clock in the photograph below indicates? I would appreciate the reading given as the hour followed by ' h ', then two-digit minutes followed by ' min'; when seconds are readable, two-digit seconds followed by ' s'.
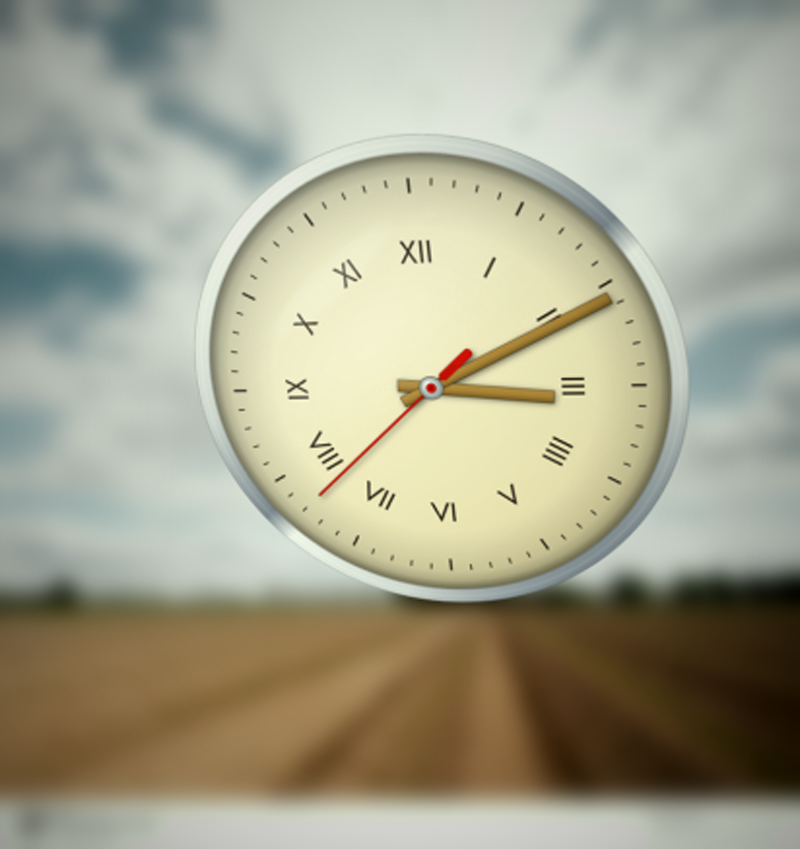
3 h 10 min 38 s
